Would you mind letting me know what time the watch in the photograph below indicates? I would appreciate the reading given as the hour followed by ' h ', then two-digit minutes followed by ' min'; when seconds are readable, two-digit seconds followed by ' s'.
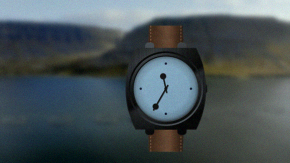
11 h 35 min
